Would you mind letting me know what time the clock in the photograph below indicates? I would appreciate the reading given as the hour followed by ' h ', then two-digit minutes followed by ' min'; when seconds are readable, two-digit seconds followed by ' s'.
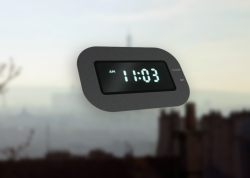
11 h 03 min
